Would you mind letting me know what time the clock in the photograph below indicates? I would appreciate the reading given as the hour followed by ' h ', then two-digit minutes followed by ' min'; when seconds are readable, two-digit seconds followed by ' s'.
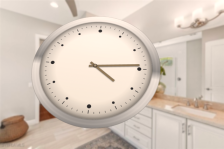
4 h 14 min
